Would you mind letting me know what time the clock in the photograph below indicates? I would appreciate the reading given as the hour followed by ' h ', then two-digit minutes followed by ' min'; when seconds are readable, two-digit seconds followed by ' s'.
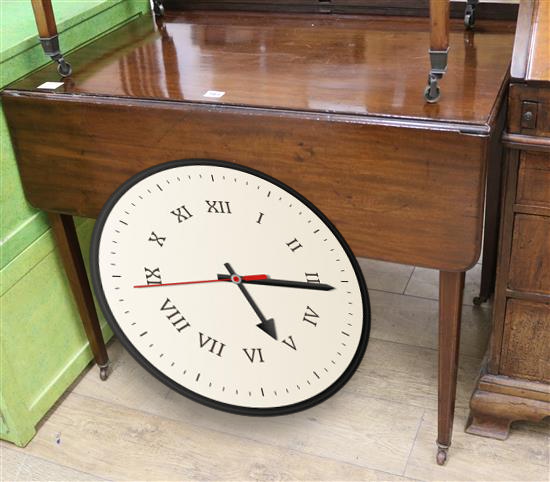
5 h 15 min 44 s
